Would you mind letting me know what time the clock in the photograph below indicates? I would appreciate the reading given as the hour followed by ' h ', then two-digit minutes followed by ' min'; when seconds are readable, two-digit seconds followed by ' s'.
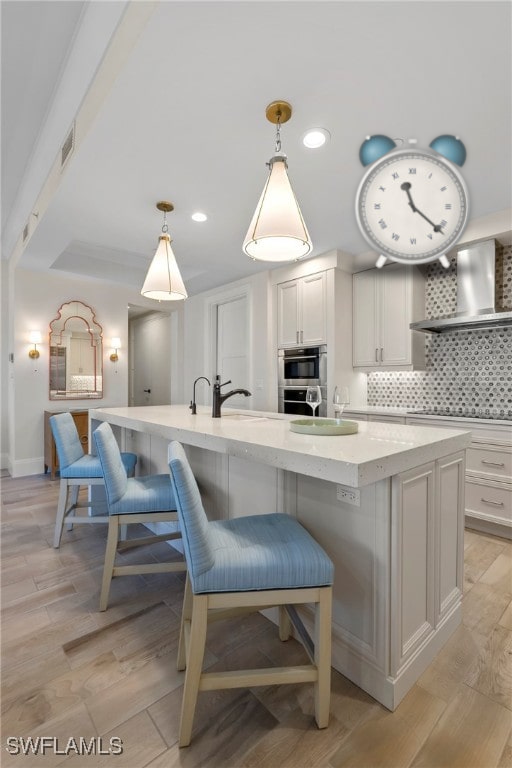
11 h 22 min
